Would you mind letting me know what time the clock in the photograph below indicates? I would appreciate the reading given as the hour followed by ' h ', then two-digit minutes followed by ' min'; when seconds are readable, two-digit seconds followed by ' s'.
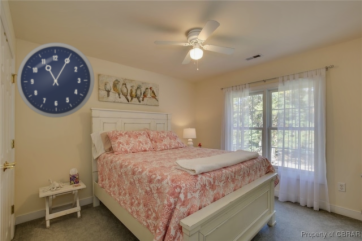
11 h 05 min
